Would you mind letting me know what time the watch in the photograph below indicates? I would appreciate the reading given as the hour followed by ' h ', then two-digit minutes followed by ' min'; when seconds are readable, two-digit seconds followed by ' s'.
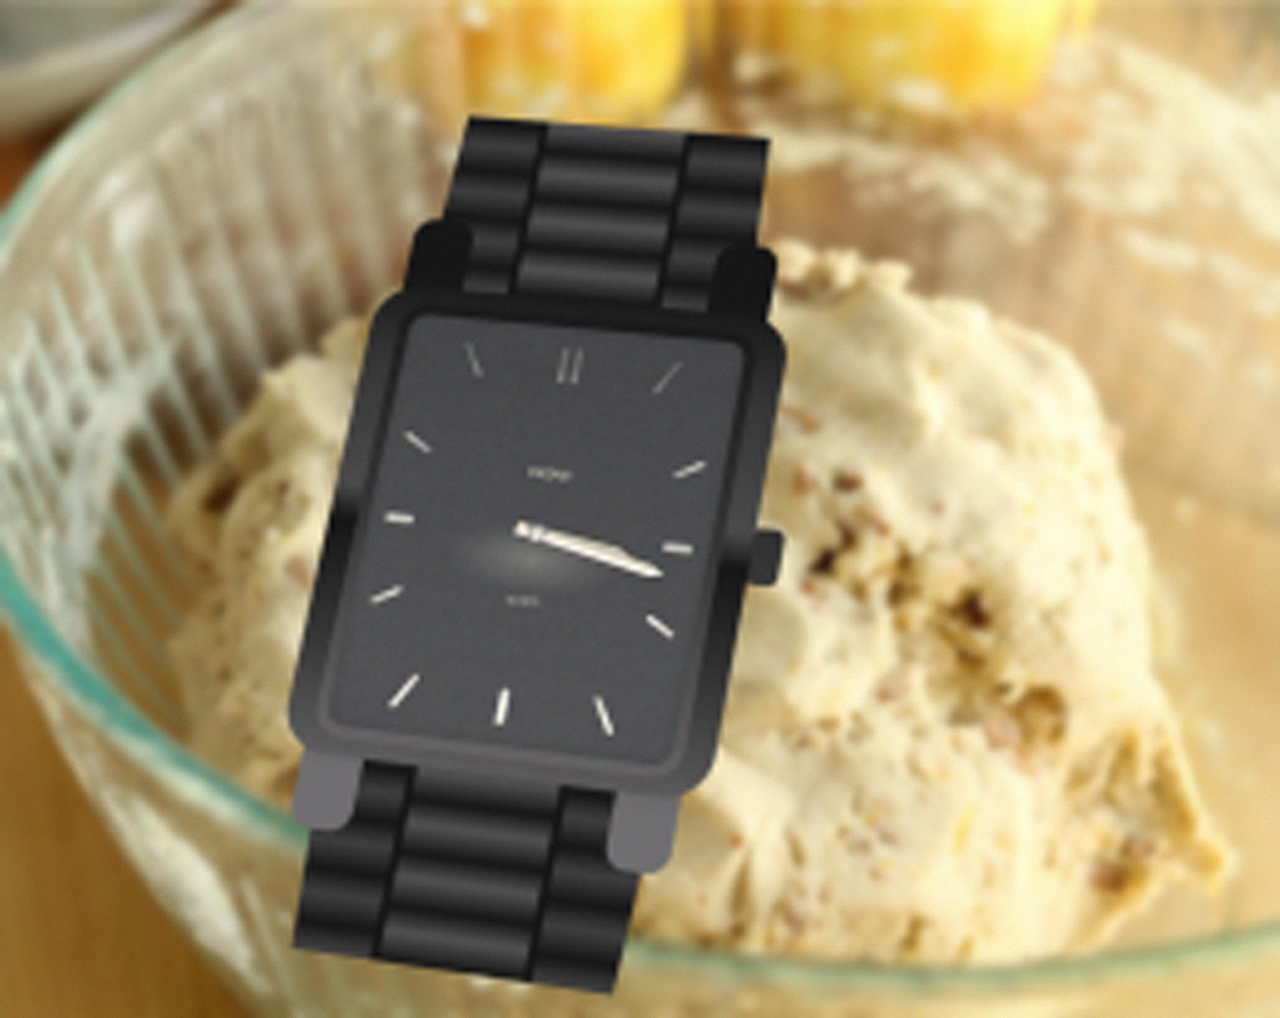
3 h 17 min
